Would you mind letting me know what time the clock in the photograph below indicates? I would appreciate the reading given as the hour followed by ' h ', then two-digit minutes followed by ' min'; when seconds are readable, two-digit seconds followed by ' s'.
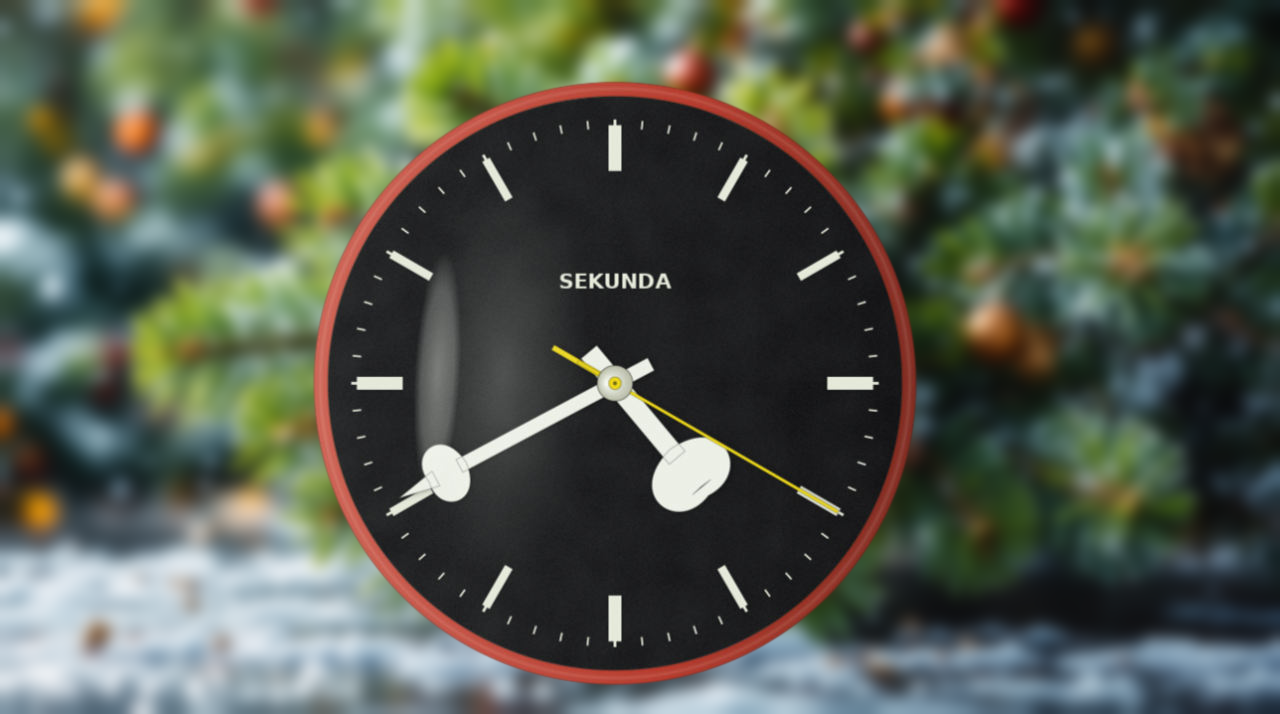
4 h 40 min 20 s
